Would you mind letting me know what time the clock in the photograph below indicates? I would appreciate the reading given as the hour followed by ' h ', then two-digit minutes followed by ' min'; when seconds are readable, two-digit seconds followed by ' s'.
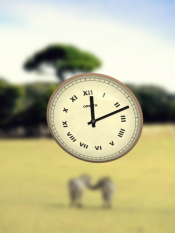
12 h 12 min
